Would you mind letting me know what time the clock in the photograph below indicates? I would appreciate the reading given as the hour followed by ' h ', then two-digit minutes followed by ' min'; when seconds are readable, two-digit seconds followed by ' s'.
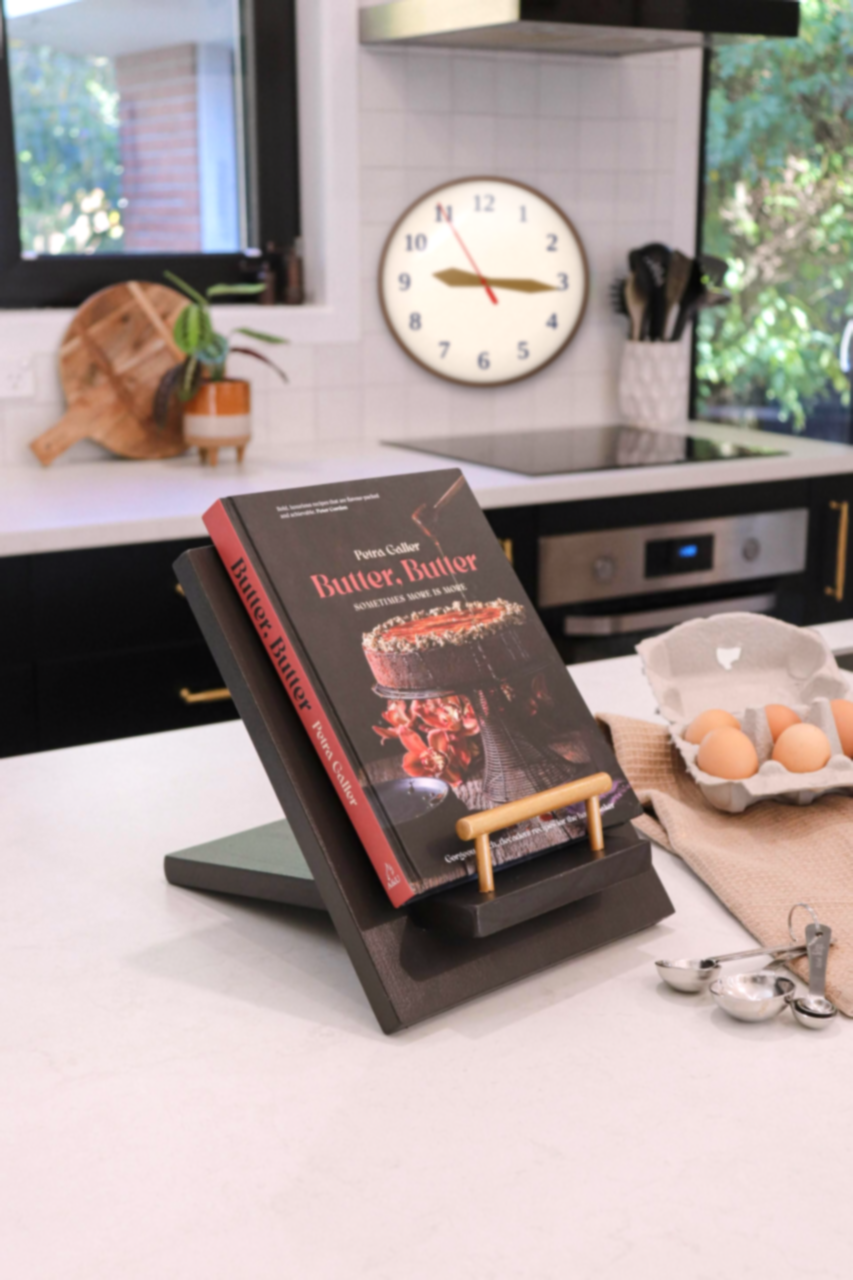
9 h 15 min 55 s
